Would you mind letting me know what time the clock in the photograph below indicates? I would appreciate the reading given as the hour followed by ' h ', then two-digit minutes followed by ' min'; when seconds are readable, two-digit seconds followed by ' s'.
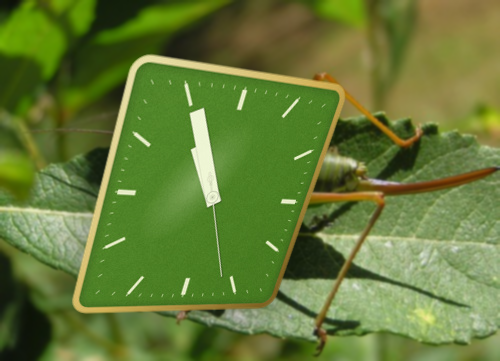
10 h 55 min 26 s
